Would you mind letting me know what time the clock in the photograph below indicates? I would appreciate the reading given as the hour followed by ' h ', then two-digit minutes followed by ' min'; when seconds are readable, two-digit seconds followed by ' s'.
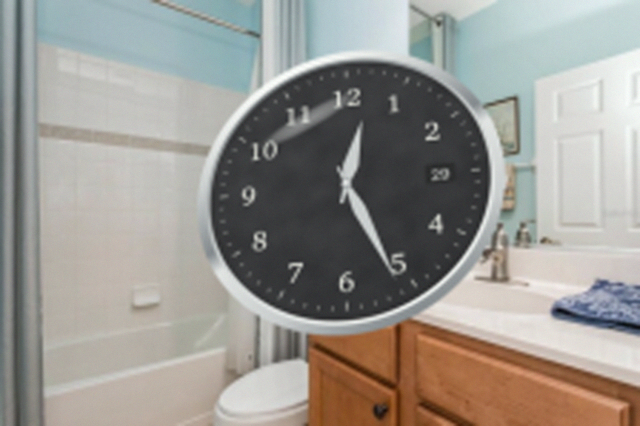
12 h 26 min
